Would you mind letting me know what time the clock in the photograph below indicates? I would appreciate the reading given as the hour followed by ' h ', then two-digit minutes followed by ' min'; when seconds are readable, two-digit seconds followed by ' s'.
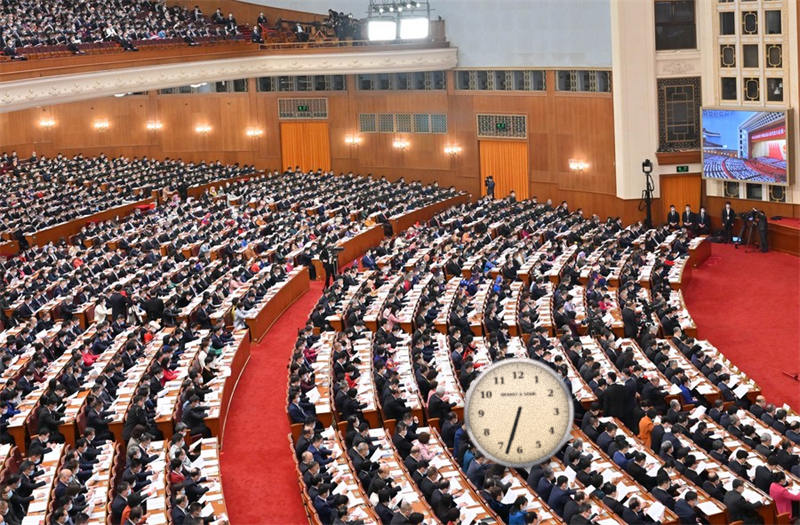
6 h 33 min
